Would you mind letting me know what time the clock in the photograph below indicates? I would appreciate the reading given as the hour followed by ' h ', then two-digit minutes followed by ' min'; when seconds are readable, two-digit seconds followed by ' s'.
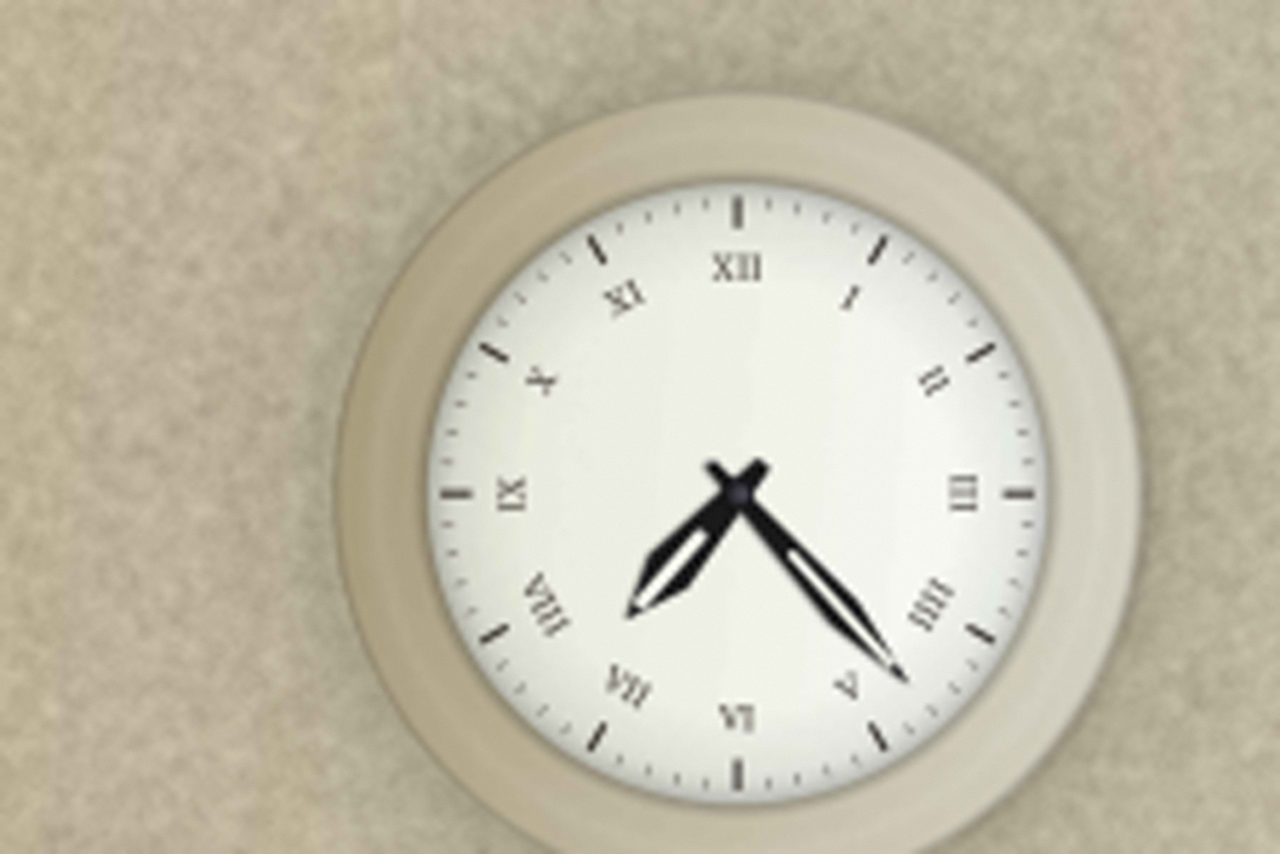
7 h 23 min
